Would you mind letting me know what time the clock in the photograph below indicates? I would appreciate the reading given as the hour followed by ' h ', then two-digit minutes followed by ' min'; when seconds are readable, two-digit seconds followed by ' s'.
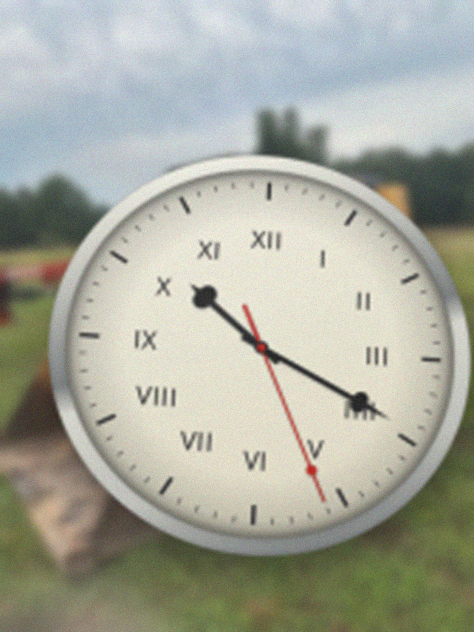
10 h 19 min 26 s
